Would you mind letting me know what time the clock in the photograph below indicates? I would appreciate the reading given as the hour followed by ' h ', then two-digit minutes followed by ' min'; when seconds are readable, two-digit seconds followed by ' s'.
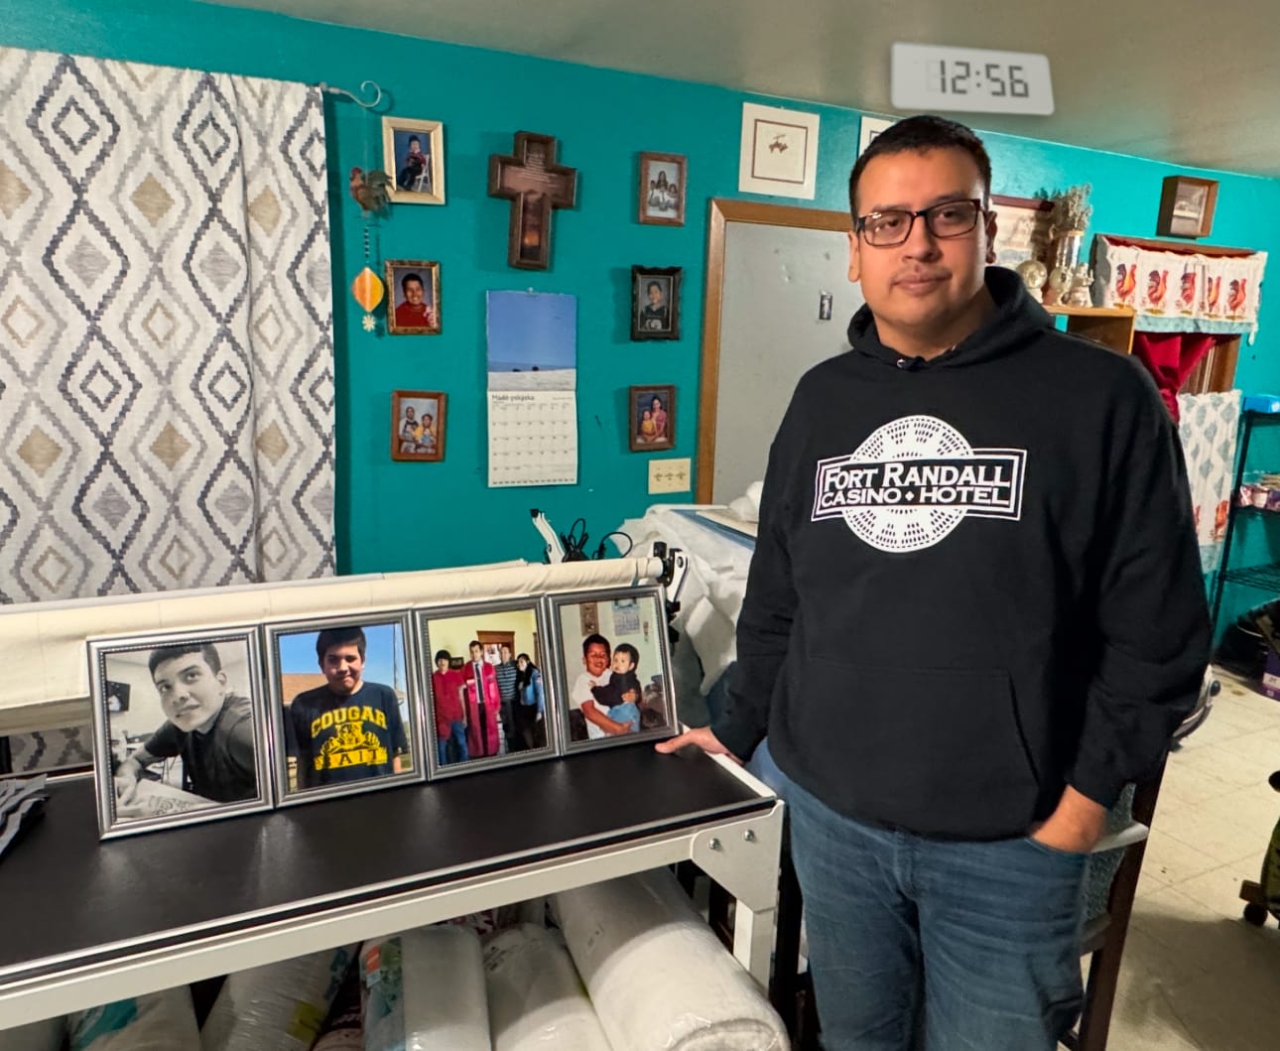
12 h 56 min
